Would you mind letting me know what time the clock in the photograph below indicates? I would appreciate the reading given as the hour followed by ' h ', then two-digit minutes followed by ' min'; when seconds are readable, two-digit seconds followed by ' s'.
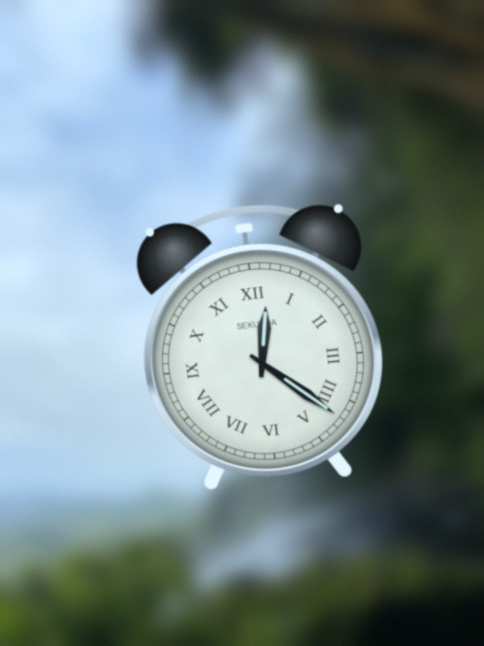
12 h 22 min
